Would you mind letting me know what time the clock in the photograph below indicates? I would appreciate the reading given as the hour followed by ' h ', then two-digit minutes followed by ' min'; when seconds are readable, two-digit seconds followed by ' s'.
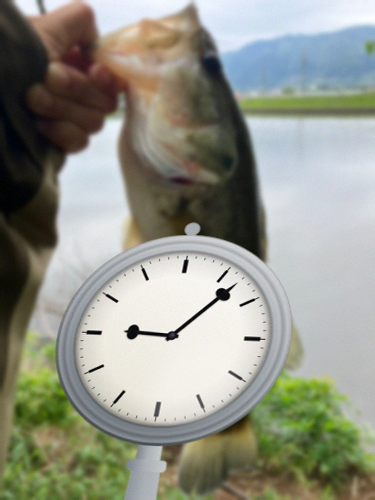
9 h 07 min
